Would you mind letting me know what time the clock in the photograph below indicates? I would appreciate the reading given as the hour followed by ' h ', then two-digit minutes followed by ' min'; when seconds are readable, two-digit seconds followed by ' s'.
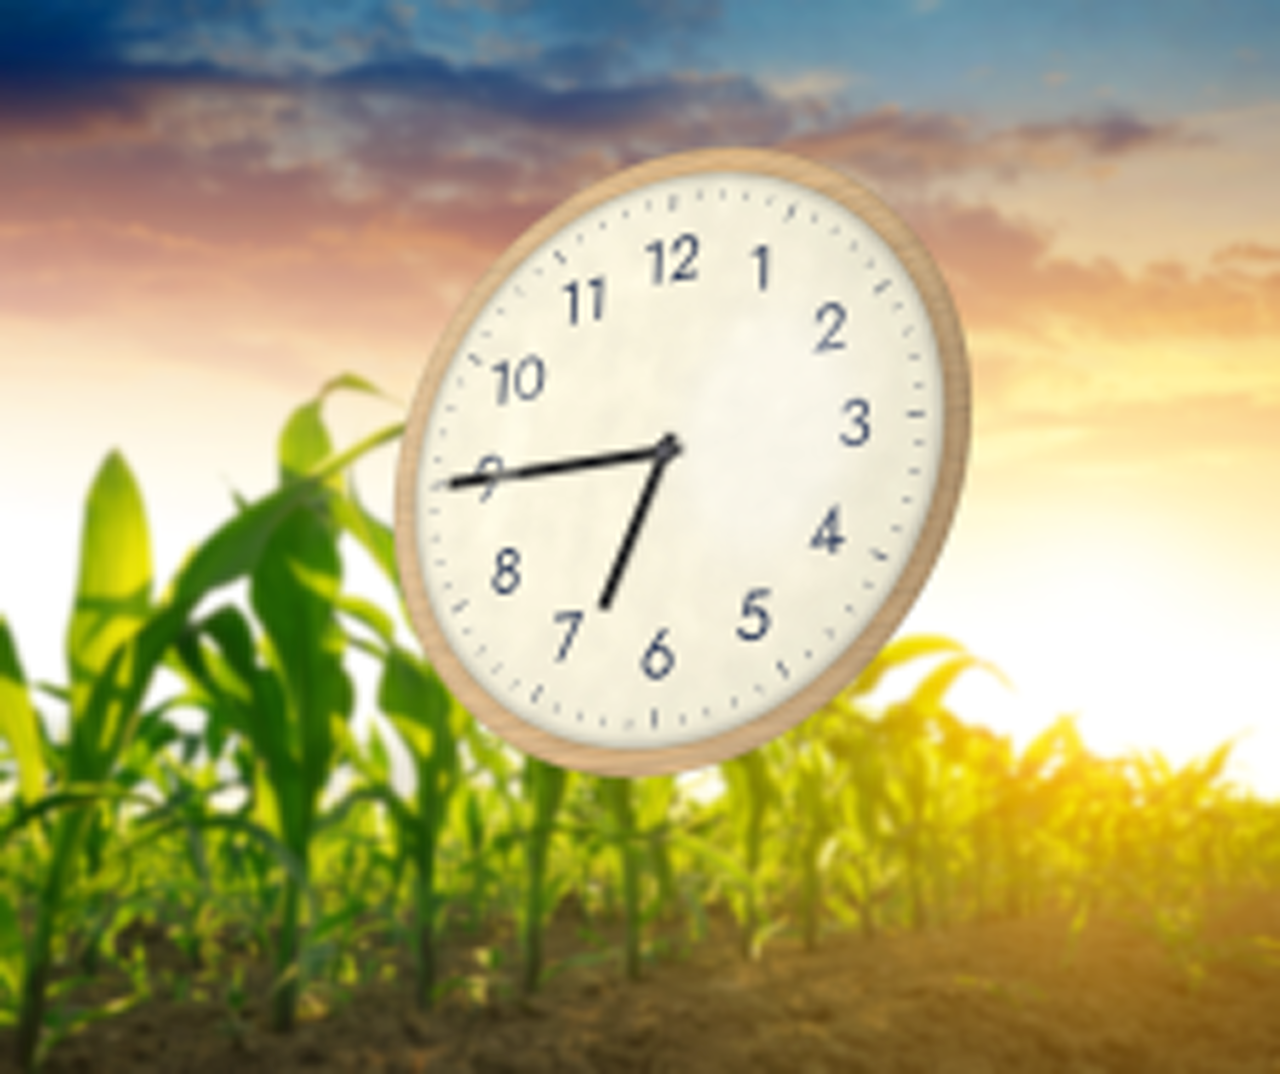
6 h 45 min
